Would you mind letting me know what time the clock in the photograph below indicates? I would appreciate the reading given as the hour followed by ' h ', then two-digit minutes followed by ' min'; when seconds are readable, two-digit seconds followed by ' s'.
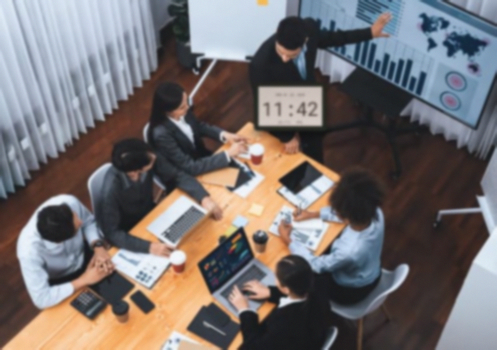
11 h 42 min
